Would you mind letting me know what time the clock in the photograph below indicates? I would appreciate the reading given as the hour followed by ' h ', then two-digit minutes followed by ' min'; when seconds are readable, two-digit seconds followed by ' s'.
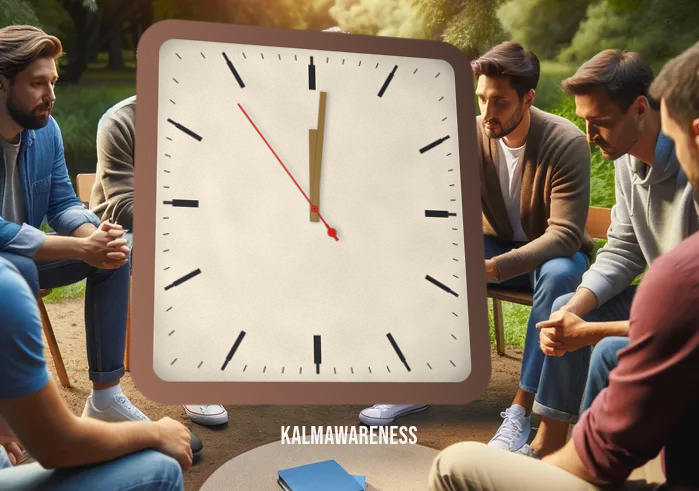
12 h 00 min 54 s
